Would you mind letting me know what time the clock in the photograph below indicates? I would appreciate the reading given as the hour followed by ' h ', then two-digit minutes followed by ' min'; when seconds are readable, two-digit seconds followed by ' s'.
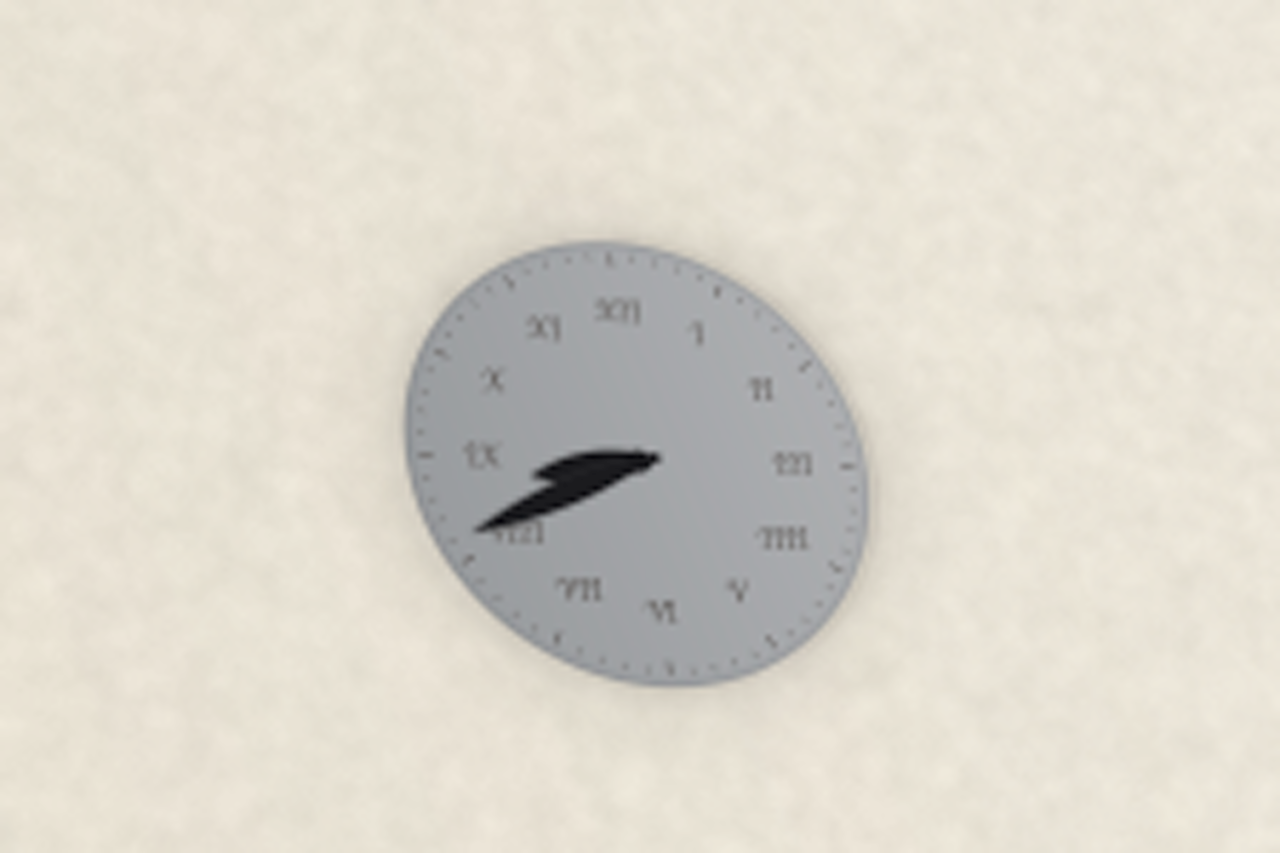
8 h 41 min
